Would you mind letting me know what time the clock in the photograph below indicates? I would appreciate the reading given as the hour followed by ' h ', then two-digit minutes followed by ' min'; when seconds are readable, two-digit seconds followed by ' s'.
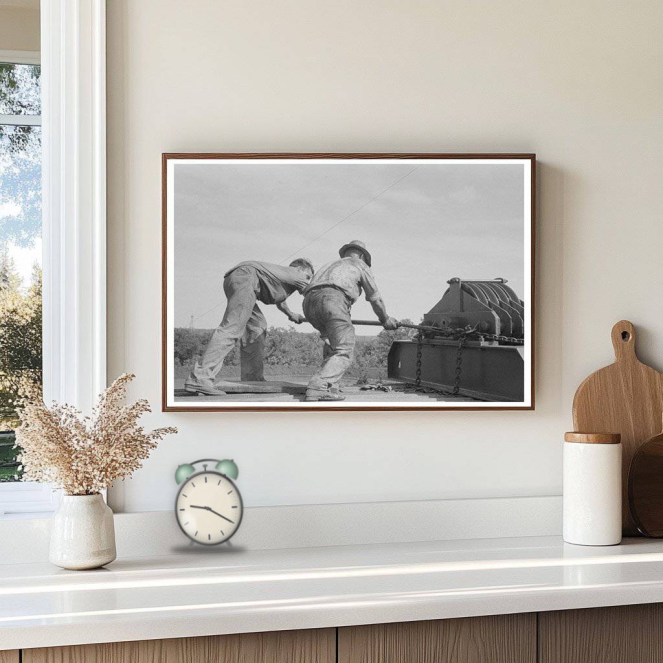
9 h 20 min
